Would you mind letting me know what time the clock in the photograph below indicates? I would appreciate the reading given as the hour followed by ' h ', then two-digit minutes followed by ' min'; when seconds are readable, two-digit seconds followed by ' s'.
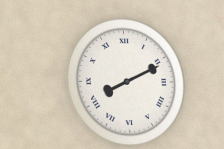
8 h 11 min
